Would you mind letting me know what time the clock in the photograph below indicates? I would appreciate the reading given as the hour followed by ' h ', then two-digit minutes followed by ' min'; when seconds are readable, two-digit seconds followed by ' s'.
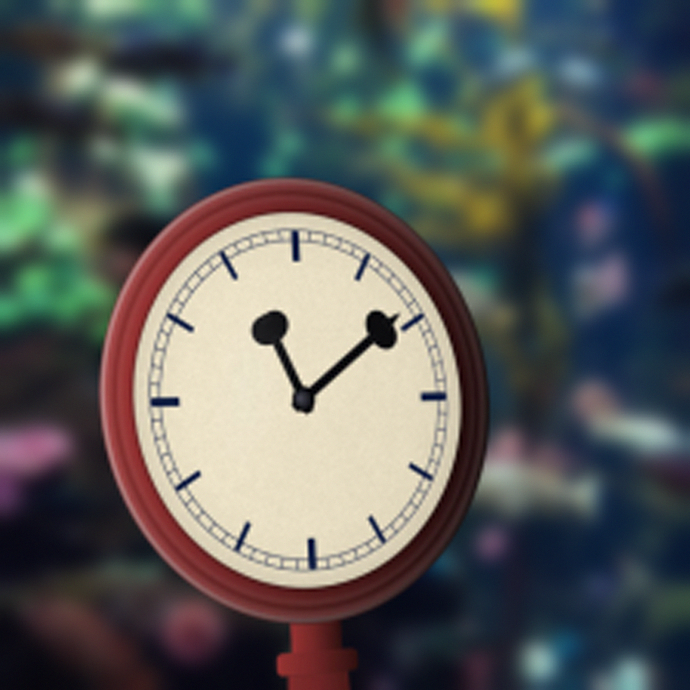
11 h 09 min
